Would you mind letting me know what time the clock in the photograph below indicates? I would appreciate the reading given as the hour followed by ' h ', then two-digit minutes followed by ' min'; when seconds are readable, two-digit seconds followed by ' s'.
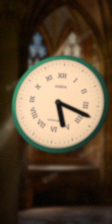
5 h 18 min
